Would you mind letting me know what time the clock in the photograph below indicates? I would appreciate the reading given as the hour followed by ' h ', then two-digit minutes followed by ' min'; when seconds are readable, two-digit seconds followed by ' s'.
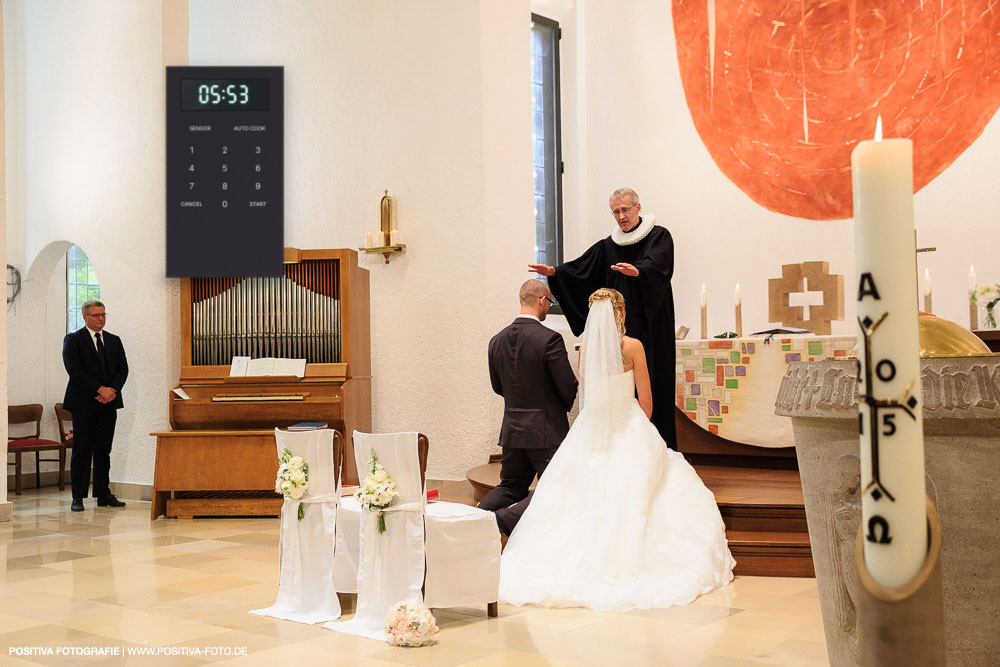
5 h 53 min
